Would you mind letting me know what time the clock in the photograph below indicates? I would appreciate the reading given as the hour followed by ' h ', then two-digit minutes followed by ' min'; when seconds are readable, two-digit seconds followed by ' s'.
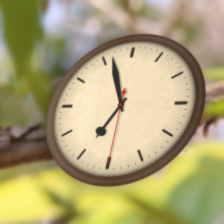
6 h 56 min 30 s
